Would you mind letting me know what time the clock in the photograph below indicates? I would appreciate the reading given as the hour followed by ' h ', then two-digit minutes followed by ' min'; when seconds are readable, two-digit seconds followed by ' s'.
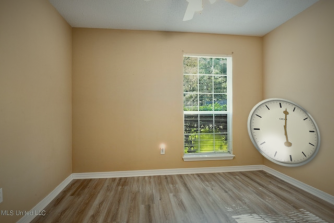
6 h 02 min
